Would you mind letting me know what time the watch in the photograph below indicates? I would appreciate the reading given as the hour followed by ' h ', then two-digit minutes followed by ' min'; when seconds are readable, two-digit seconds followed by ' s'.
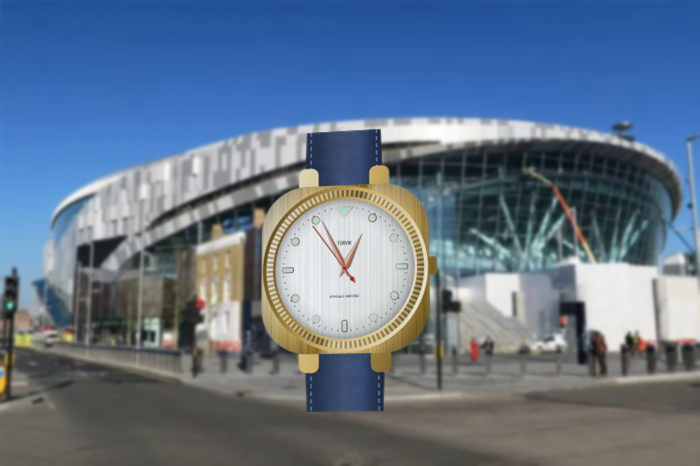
12 h 55 min 54 s
